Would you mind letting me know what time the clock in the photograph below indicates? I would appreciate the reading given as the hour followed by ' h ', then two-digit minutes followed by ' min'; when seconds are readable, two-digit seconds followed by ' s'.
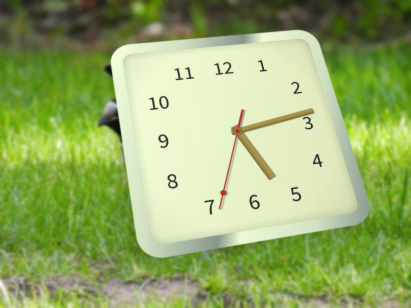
5 h 13 min 34 s
